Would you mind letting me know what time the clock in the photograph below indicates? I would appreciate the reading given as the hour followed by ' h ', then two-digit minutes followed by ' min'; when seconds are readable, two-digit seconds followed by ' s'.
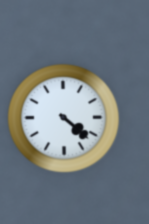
4 h 22 min
